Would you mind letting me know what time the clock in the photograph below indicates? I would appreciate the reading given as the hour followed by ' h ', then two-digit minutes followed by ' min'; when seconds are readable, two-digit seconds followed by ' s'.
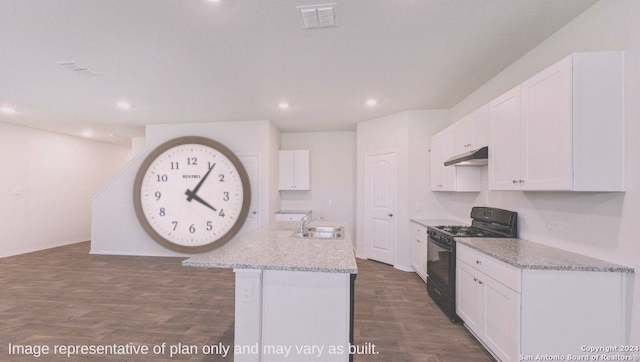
4 h 06 min
